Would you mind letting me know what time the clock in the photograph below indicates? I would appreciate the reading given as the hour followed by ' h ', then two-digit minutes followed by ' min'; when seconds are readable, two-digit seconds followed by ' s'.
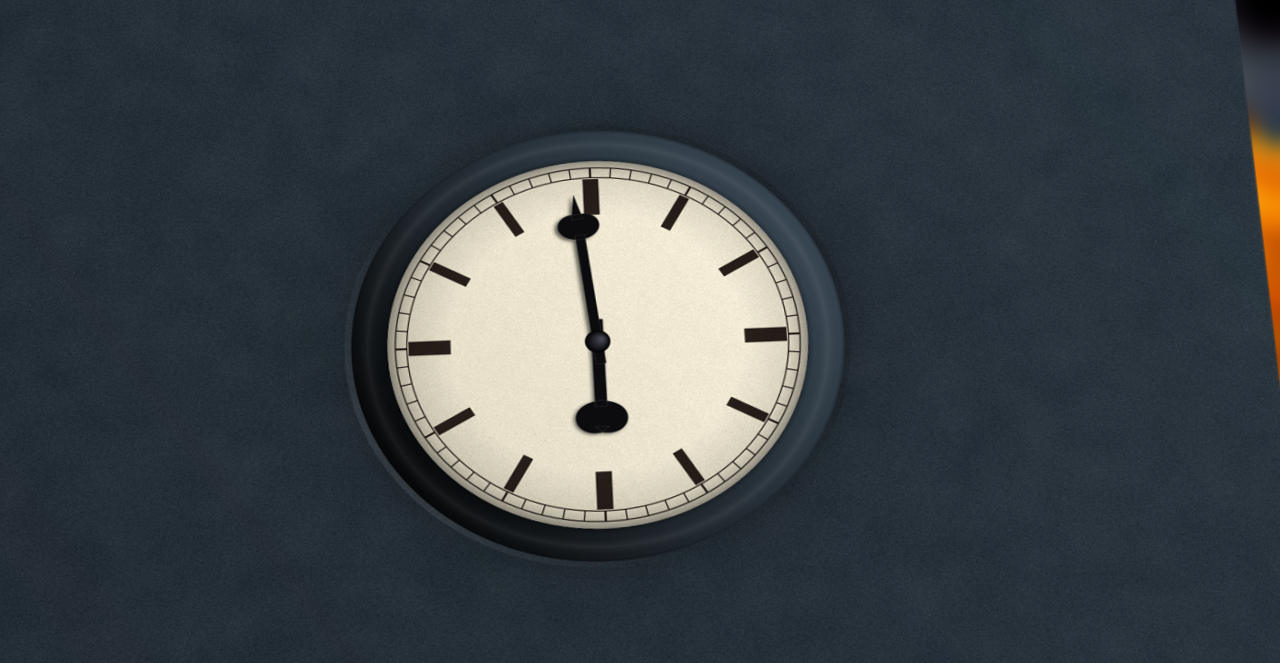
5 h 59 min
